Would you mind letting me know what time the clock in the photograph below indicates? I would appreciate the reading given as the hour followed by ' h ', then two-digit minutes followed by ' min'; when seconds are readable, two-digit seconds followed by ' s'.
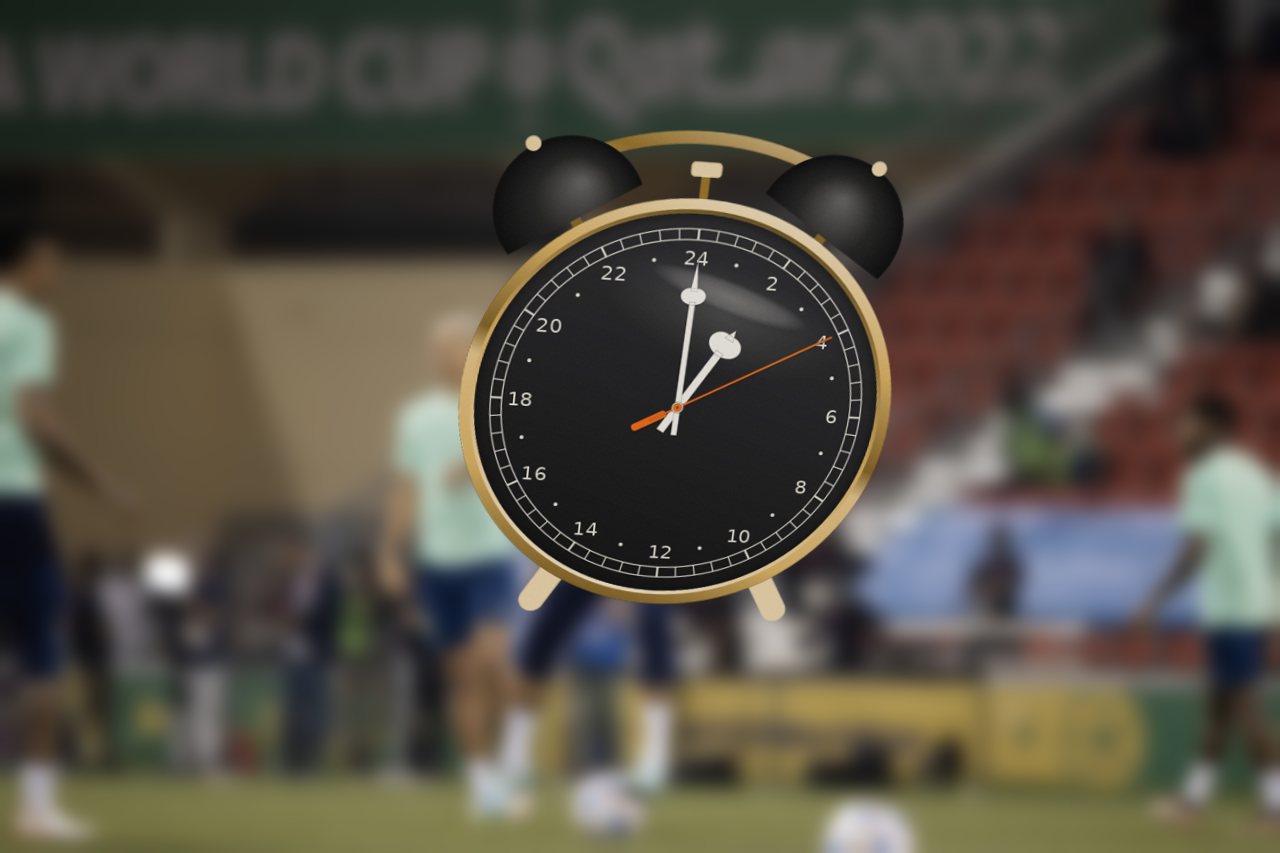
2 h 00 min 10 s
